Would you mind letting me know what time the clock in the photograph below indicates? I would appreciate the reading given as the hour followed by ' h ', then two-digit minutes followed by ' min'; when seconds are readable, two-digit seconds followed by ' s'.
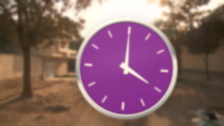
4 h 00 min
